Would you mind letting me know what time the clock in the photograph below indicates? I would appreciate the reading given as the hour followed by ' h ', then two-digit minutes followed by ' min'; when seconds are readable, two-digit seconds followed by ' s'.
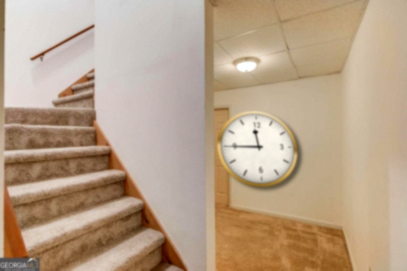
11 h 45 min
